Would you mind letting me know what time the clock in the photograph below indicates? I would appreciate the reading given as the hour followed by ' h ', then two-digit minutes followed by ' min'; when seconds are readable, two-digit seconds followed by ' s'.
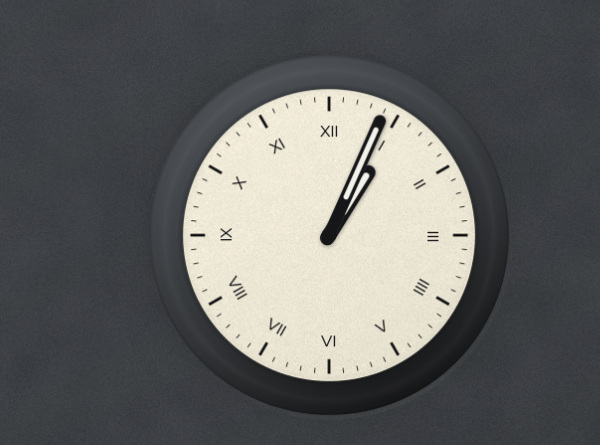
1 h 04 min
